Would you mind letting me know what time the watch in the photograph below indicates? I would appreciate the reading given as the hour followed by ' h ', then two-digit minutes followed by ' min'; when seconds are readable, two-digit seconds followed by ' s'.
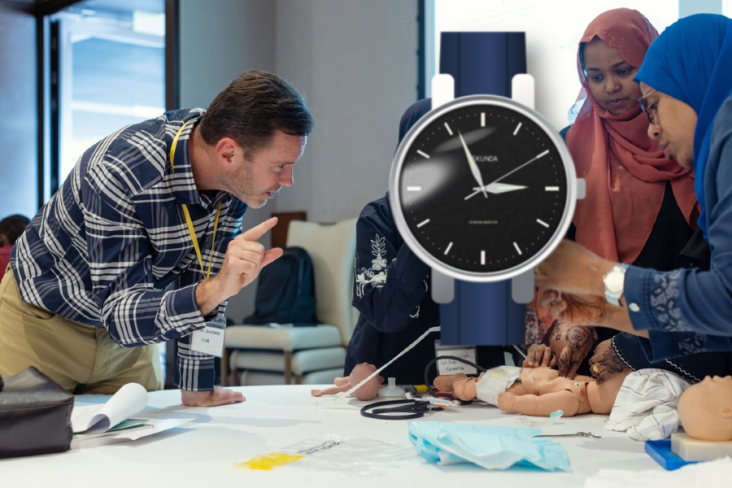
2 h 56 min 10 s
